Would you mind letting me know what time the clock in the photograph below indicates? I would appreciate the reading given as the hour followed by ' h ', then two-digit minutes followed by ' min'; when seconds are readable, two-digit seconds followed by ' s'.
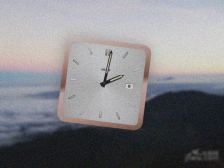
2 h 01 min
